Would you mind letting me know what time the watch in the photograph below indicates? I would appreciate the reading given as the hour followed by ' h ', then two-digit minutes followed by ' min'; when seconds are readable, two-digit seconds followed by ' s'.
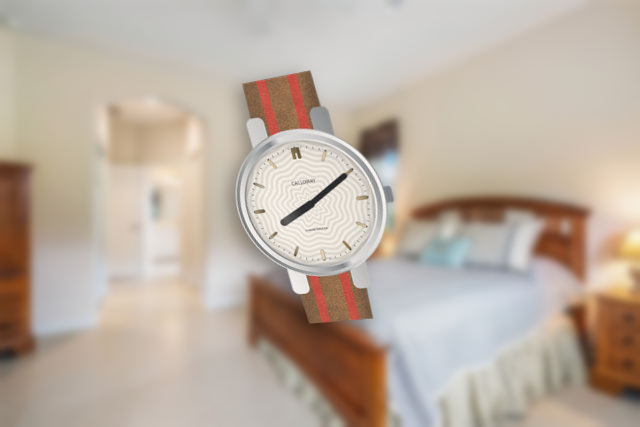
8 h 10 min
